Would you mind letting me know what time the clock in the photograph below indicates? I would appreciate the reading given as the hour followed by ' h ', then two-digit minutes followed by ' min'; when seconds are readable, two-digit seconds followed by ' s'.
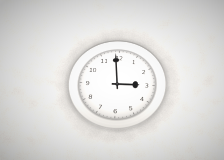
2 h 59 min
